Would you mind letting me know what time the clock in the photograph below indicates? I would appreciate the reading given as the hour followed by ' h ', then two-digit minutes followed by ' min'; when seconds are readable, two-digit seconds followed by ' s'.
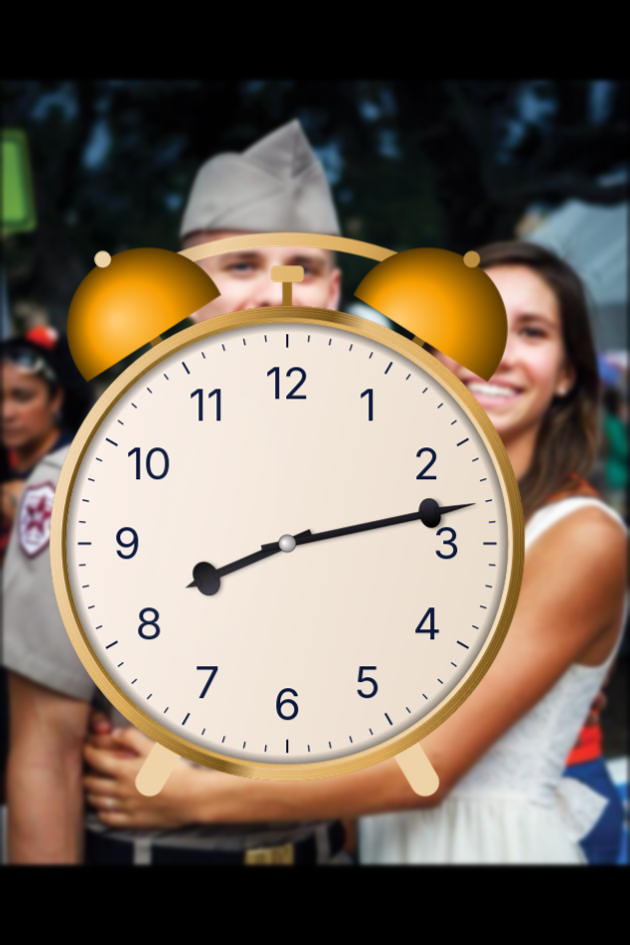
8 h 13 min
